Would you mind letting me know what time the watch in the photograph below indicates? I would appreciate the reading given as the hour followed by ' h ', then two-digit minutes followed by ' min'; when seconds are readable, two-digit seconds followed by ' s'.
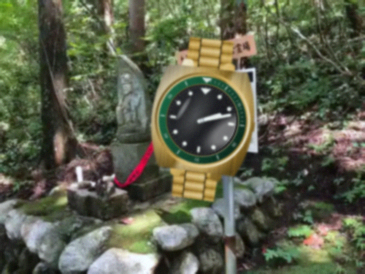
2 h 12 min
